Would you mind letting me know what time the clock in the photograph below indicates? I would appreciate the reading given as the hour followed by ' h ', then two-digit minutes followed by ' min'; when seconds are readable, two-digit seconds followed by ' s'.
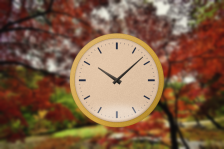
10 h 08 min
